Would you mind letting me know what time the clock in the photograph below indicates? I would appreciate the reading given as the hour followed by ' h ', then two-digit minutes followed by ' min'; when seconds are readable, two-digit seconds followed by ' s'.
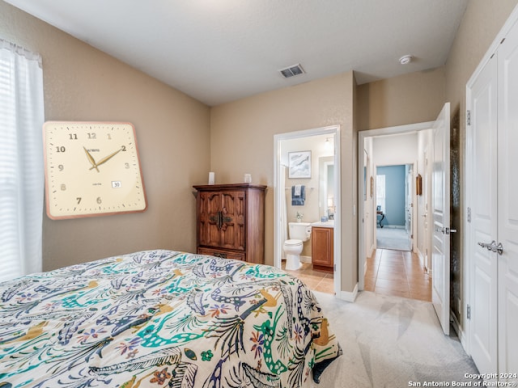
11 h 10 min
